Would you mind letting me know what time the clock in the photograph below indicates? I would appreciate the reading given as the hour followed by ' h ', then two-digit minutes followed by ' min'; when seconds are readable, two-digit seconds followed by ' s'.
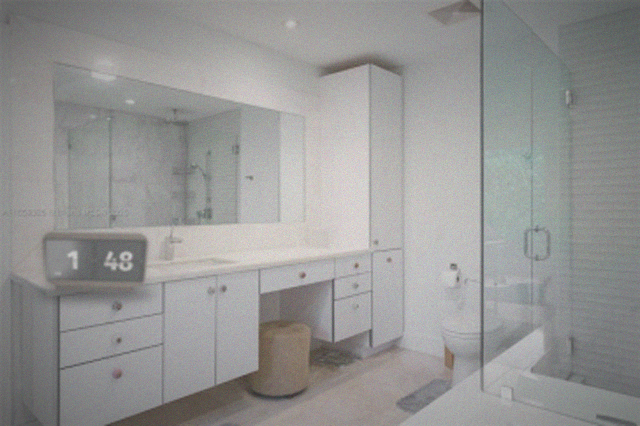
1 h 48 min
